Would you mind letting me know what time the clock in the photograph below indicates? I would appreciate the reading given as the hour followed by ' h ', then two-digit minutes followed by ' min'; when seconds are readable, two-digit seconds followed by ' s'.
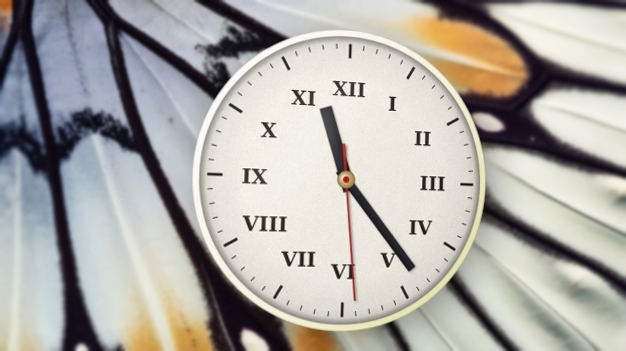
11 h 23 min 29 s
